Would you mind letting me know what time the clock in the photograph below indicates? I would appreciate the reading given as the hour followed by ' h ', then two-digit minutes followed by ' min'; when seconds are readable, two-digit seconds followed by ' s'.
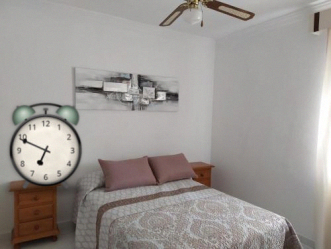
6 h 49 min
